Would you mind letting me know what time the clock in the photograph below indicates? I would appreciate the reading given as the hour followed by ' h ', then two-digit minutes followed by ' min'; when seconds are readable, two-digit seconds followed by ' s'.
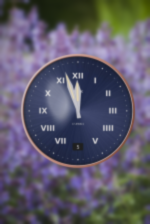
11 h 57 min
